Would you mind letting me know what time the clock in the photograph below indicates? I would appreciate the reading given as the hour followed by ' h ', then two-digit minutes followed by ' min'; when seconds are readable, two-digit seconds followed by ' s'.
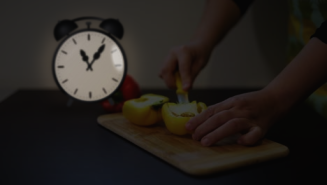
11 h 06 min
